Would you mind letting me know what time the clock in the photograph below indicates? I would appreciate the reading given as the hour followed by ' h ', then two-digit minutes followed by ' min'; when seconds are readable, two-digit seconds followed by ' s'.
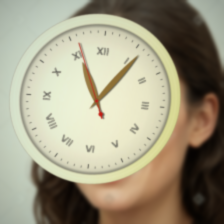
11 h 05 min 56 s
